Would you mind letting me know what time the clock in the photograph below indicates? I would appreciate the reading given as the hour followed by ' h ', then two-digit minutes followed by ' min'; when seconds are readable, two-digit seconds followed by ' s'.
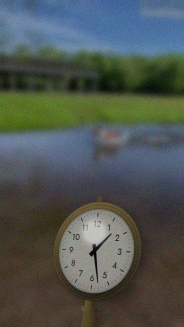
1 h 28 min
